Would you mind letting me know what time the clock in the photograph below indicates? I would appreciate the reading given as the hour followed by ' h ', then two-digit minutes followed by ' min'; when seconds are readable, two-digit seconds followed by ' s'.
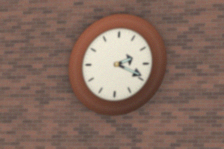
2 h 19 min
